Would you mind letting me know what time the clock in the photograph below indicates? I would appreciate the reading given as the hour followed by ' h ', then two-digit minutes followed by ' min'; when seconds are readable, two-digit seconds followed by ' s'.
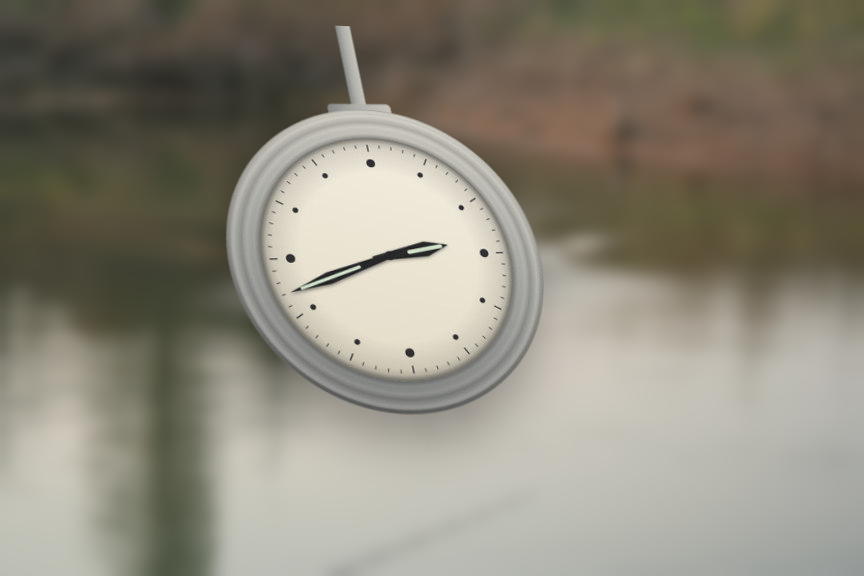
2 h 42 min
